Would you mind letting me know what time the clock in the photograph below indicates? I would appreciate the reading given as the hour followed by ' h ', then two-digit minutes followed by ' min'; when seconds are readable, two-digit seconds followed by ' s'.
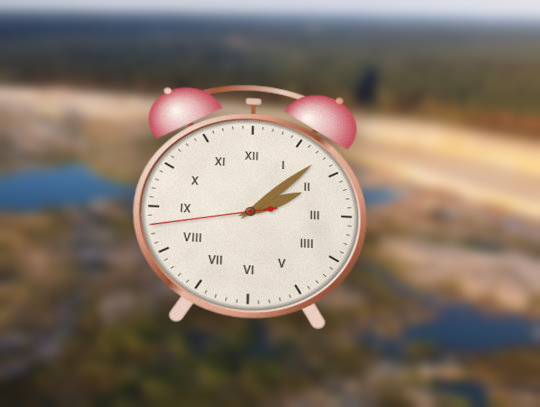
2 h 07 min 43 s
